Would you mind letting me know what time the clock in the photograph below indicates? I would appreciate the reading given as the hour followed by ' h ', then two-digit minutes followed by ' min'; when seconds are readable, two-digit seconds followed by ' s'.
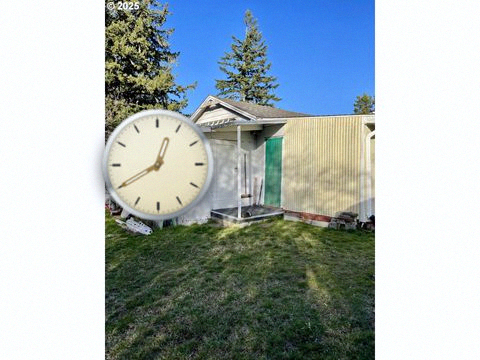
12 h 40 min
